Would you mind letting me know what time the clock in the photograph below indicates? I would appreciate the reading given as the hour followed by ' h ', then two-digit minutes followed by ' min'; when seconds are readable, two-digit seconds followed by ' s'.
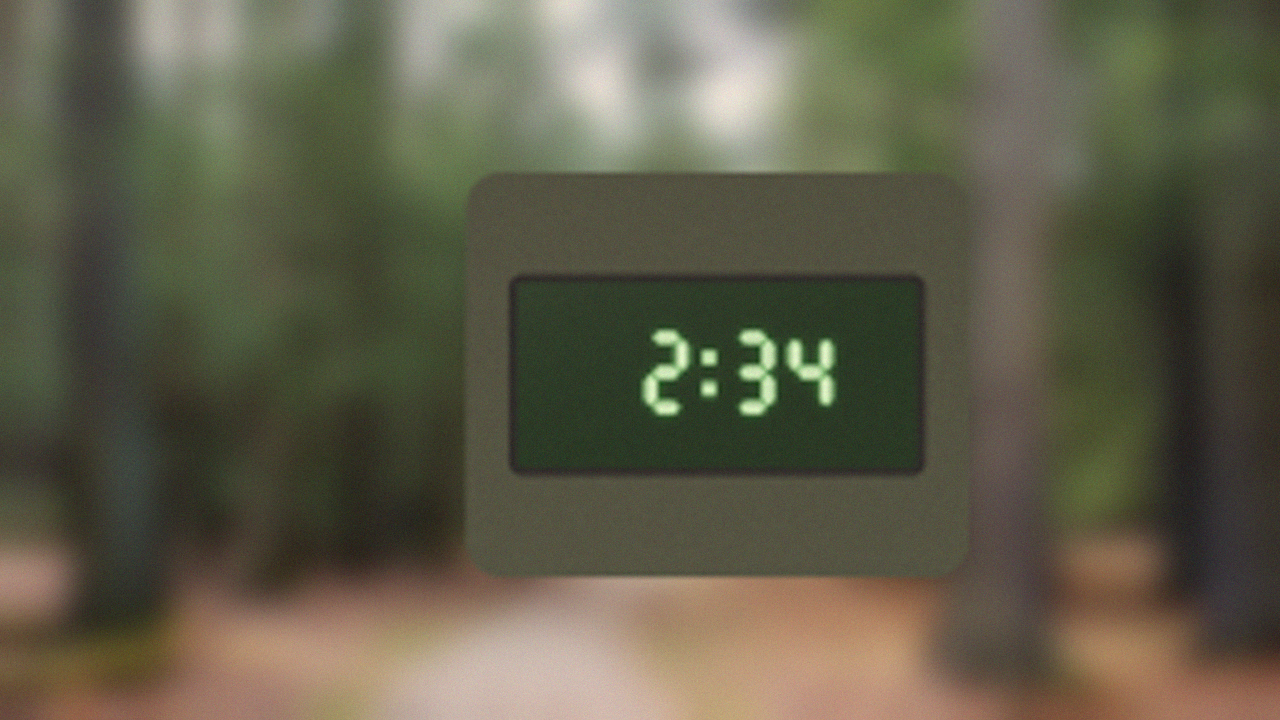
2 h 34 min
